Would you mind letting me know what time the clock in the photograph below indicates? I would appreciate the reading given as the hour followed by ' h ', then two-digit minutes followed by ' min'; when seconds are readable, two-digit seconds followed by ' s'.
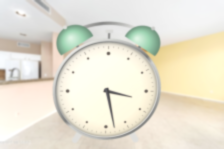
3 h 28 min
